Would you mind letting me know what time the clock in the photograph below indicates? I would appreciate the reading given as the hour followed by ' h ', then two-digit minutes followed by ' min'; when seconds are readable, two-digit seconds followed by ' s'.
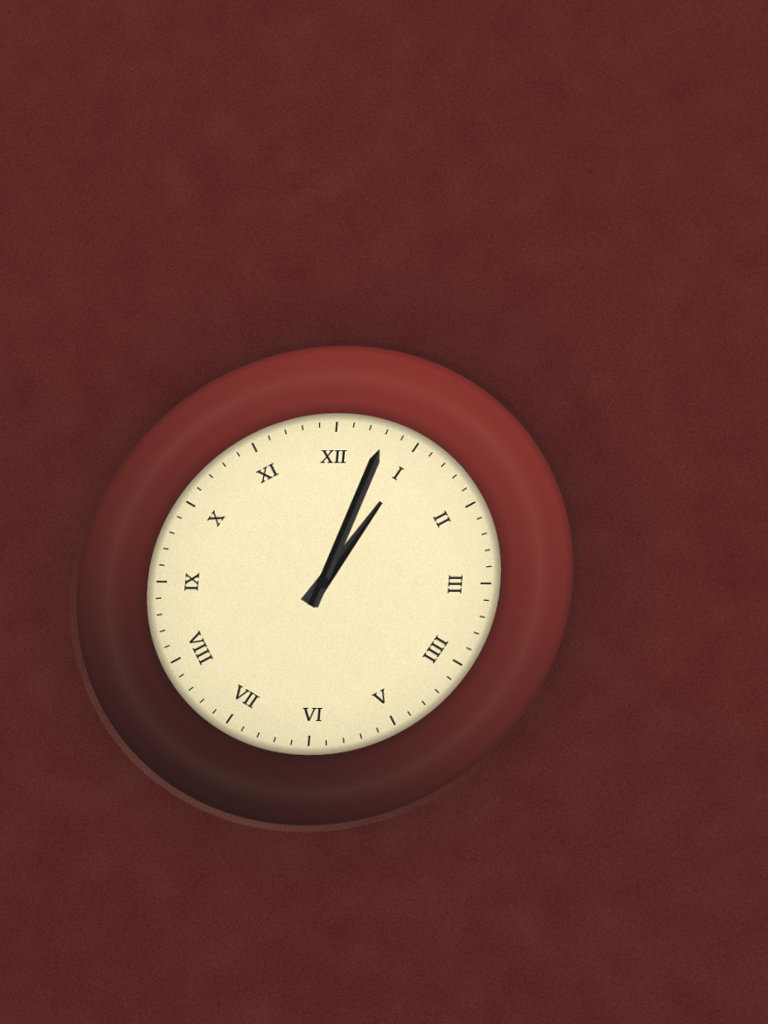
1 h 03 min
